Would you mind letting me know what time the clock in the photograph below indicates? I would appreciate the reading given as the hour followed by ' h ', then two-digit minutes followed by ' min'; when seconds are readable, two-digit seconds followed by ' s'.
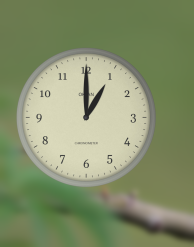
1 h 00 min
